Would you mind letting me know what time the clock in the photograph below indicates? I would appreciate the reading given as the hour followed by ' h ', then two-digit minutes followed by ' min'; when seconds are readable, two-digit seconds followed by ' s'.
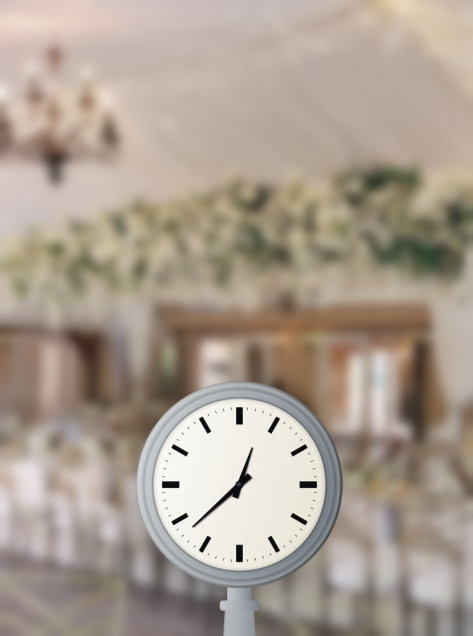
12 h 38 min
